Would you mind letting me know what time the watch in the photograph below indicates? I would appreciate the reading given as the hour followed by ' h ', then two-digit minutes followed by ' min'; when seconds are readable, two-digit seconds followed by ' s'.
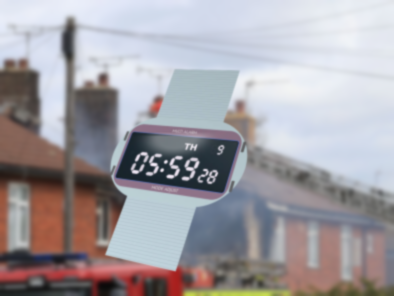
5 h 59 min 28 s
